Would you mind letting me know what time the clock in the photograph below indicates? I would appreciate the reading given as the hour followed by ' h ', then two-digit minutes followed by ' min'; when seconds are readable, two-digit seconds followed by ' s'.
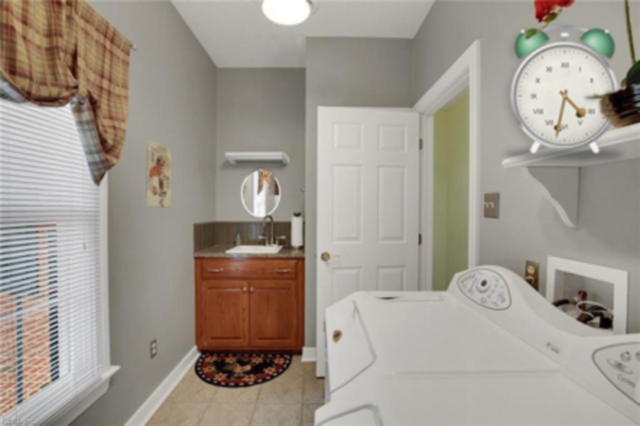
4 h 32 min
